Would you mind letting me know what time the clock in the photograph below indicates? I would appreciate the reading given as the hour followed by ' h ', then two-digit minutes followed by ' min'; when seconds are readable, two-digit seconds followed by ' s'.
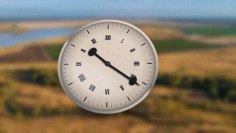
10 h 21 min
